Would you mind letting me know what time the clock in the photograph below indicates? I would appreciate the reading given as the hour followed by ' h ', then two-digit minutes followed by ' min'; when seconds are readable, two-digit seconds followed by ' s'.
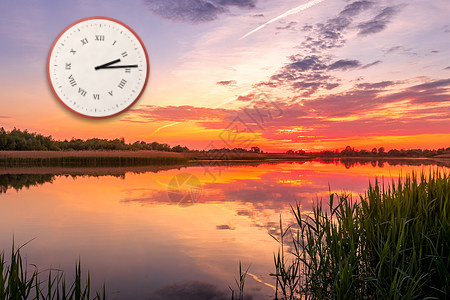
2 h 14 min
